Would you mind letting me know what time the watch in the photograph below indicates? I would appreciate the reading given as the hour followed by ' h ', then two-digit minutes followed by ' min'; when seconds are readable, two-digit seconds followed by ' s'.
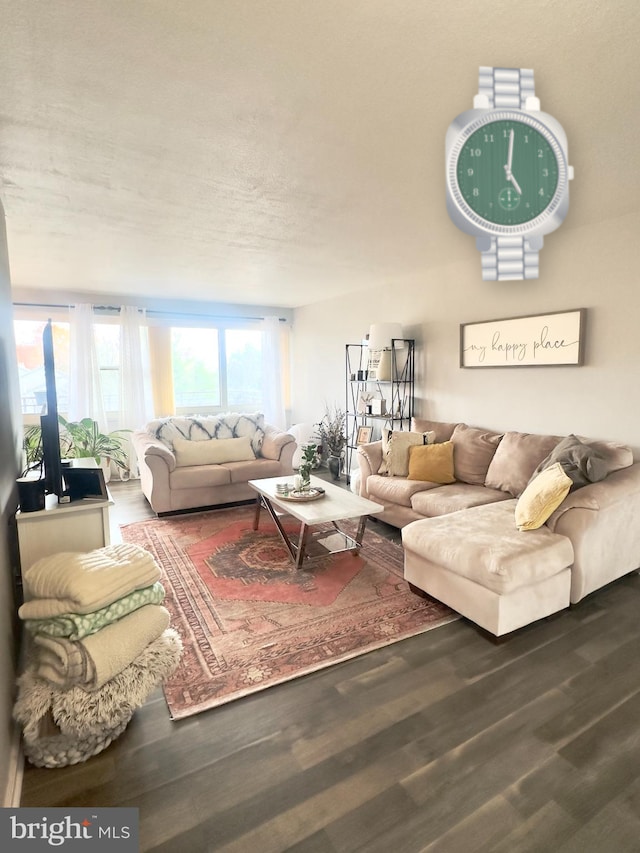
5 h 01 min
